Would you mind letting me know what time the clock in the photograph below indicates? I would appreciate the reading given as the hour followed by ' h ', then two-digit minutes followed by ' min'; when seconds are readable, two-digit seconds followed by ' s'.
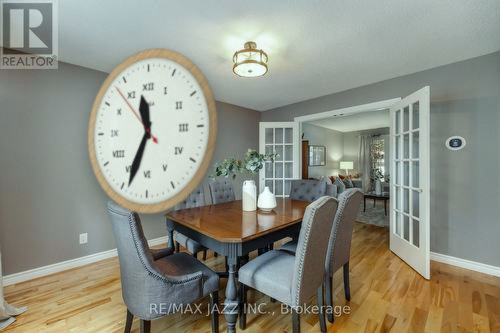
11 h 33 min 53 s
